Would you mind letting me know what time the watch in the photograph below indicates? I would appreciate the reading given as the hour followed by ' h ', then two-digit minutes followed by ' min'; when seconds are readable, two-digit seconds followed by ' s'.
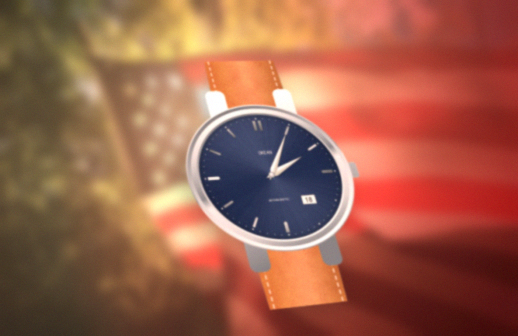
2 h 05 min
